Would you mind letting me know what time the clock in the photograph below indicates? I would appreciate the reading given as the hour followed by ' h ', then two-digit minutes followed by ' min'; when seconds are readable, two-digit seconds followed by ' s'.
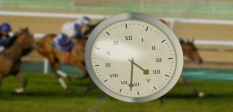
4 h 32 min
